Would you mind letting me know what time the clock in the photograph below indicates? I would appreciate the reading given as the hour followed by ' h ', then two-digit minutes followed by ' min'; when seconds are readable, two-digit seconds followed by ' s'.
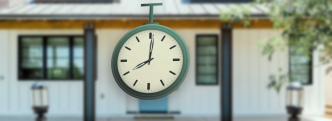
8 h 01 min
